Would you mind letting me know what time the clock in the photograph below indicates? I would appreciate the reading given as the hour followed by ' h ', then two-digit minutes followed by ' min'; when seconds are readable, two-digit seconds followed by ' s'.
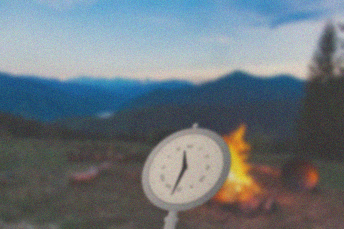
11 h 32 min
